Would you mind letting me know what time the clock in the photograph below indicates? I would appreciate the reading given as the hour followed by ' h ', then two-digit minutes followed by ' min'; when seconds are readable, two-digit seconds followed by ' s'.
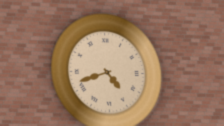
4 h 42 min
